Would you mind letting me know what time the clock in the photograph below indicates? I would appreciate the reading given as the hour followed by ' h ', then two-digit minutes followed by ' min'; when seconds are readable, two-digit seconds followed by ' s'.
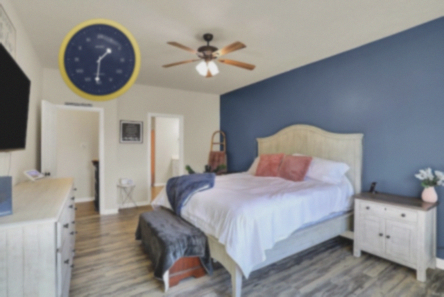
1 h 31 min
